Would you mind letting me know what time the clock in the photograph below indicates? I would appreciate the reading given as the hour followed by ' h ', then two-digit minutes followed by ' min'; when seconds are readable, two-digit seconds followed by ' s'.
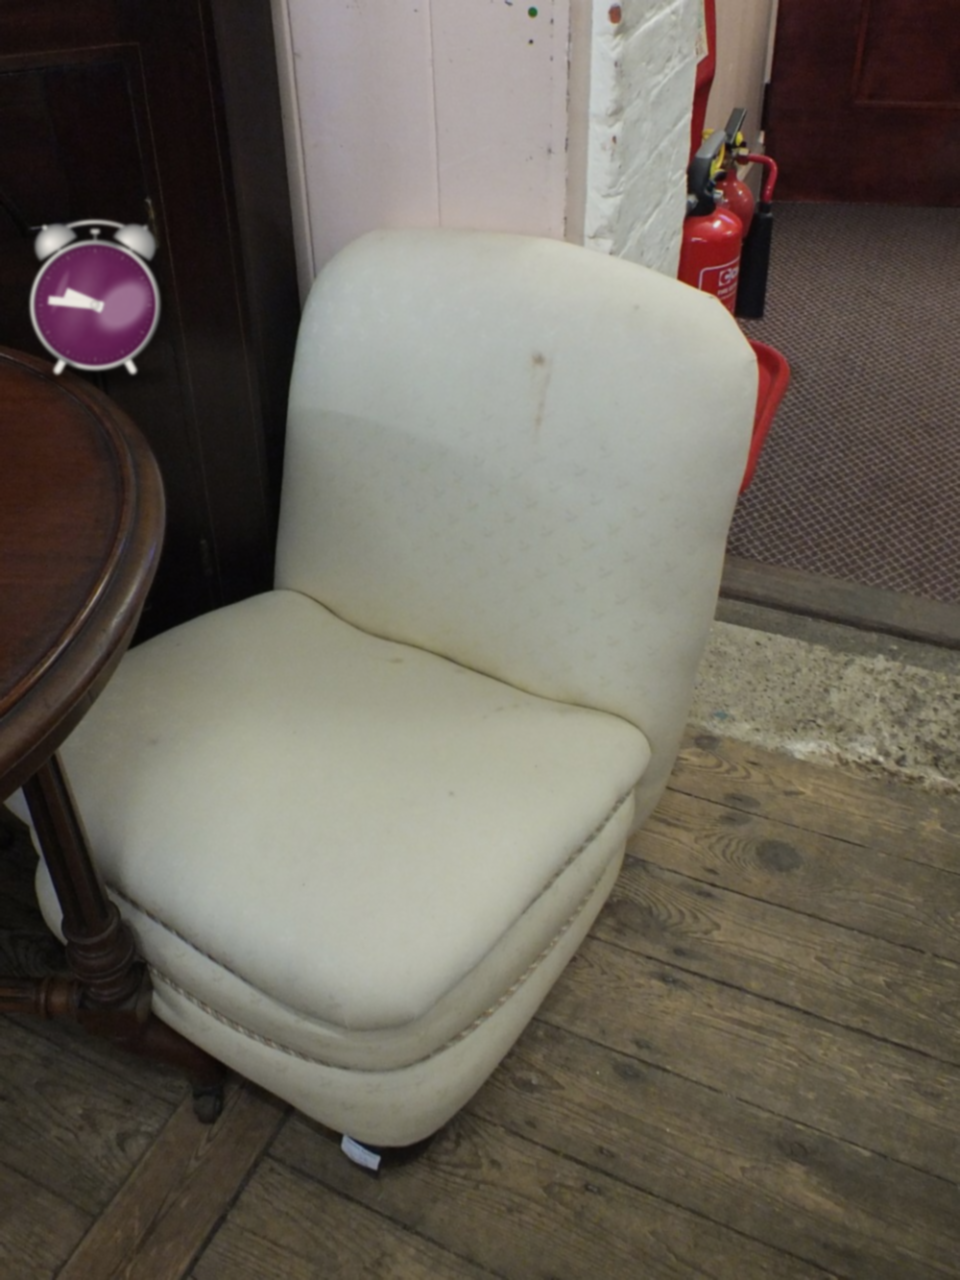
9 h 46 min
